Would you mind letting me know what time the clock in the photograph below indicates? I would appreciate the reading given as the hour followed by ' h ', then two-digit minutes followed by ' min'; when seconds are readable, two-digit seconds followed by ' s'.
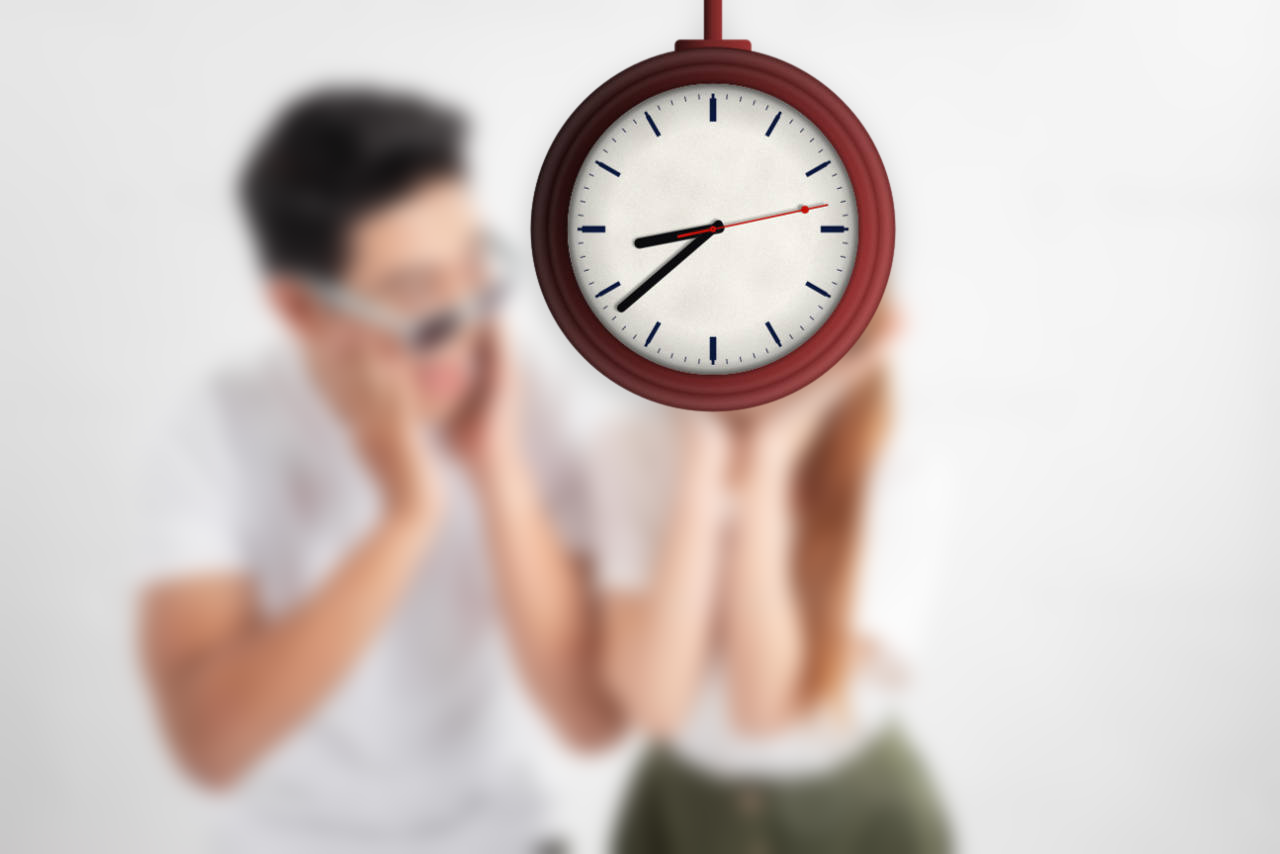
8 h 38 min 13 s
